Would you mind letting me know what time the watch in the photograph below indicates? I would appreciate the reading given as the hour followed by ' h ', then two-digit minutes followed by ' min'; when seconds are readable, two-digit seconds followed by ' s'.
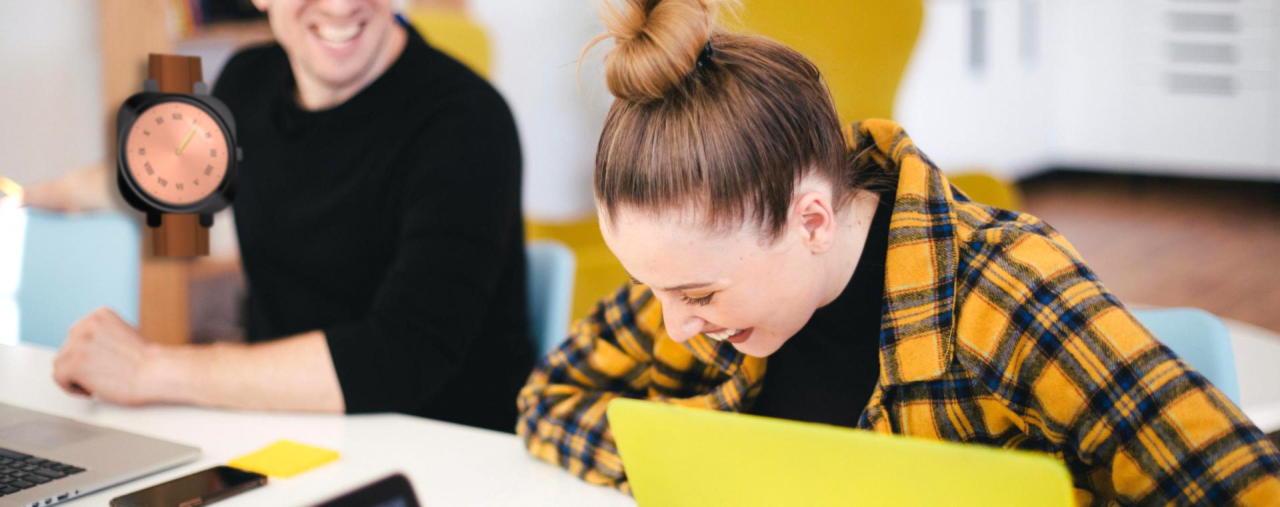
1 h 06 min
